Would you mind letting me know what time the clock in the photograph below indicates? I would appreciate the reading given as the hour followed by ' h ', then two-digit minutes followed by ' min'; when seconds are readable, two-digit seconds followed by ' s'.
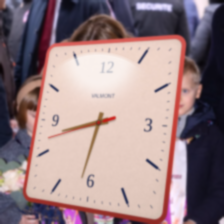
8 h 31 min 42 s
